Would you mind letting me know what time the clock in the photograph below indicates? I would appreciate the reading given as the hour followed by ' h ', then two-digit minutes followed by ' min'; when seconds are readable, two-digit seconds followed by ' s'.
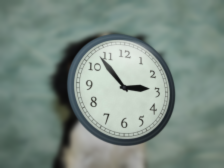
2 h 53 min
